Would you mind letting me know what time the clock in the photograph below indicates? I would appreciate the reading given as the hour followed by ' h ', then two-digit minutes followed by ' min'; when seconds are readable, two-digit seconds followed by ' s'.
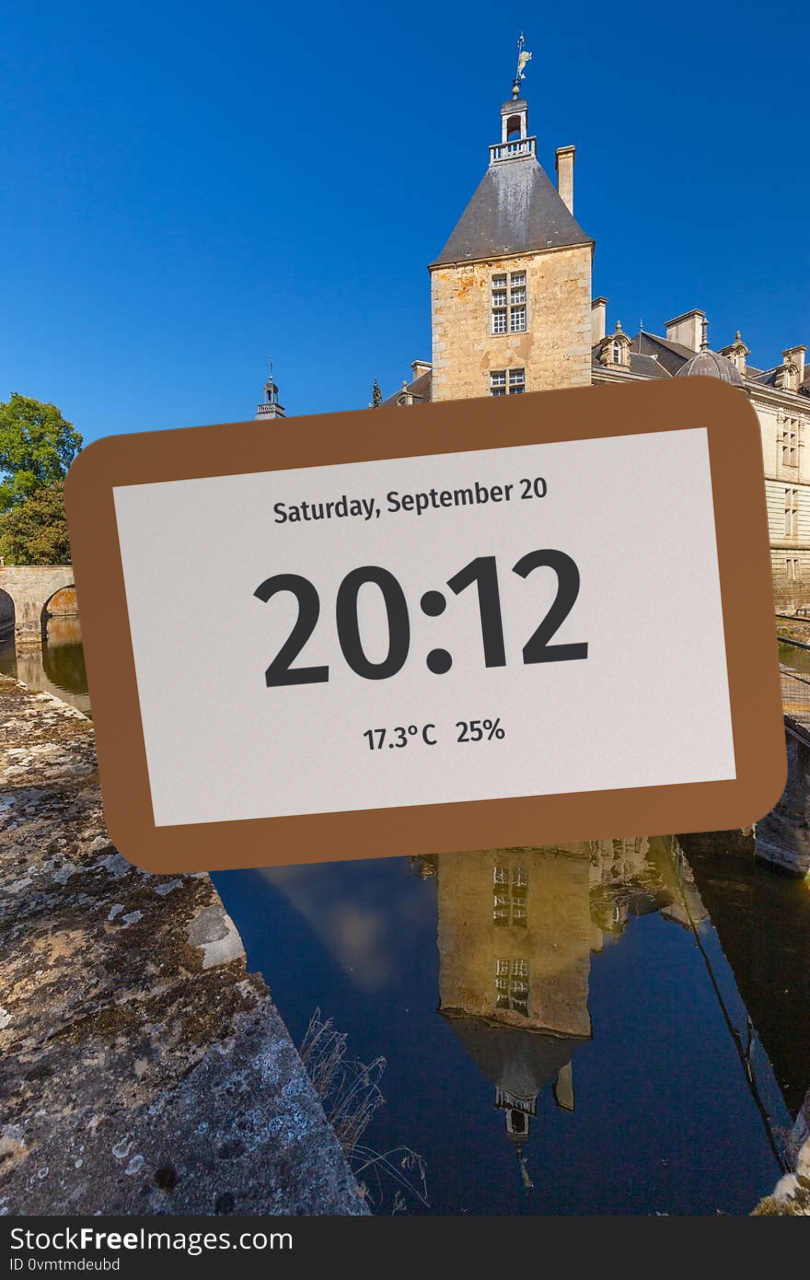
20 h 12 min
